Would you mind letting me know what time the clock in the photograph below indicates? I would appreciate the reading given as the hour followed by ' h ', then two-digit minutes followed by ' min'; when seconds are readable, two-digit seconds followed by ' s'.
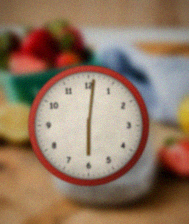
6 h 01 min
